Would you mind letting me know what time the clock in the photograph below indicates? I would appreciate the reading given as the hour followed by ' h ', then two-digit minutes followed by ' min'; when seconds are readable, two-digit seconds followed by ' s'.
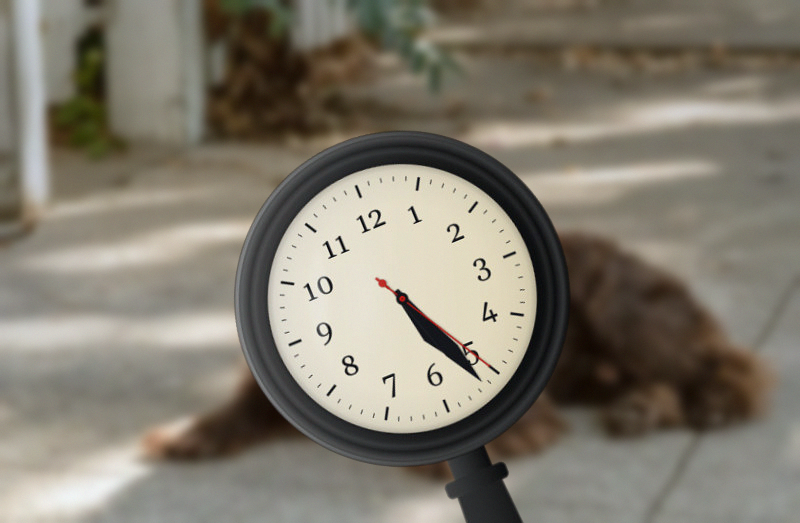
5 h 26 min 25 s
